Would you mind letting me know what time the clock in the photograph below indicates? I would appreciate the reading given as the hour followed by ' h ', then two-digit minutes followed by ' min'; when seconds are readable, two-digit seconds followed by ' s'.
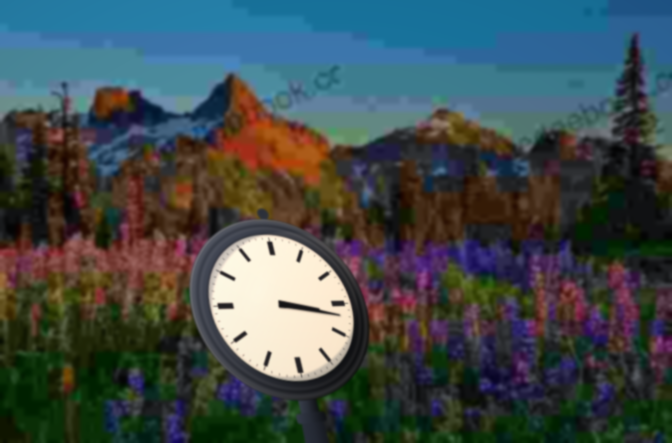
3 h 17 min
